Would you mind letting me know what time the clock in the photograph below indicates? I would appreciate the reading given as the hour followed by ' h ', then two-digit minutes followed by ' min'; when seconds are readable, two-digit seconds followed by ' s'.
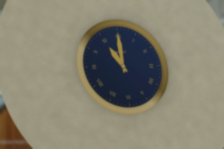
11 h 00 min
